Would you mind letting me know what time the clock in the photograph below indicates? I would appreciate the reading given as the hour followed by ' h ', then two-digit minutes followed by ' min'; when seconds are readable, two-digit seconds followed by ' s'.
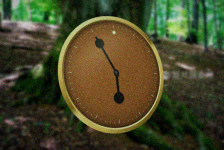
5 h 55 min
